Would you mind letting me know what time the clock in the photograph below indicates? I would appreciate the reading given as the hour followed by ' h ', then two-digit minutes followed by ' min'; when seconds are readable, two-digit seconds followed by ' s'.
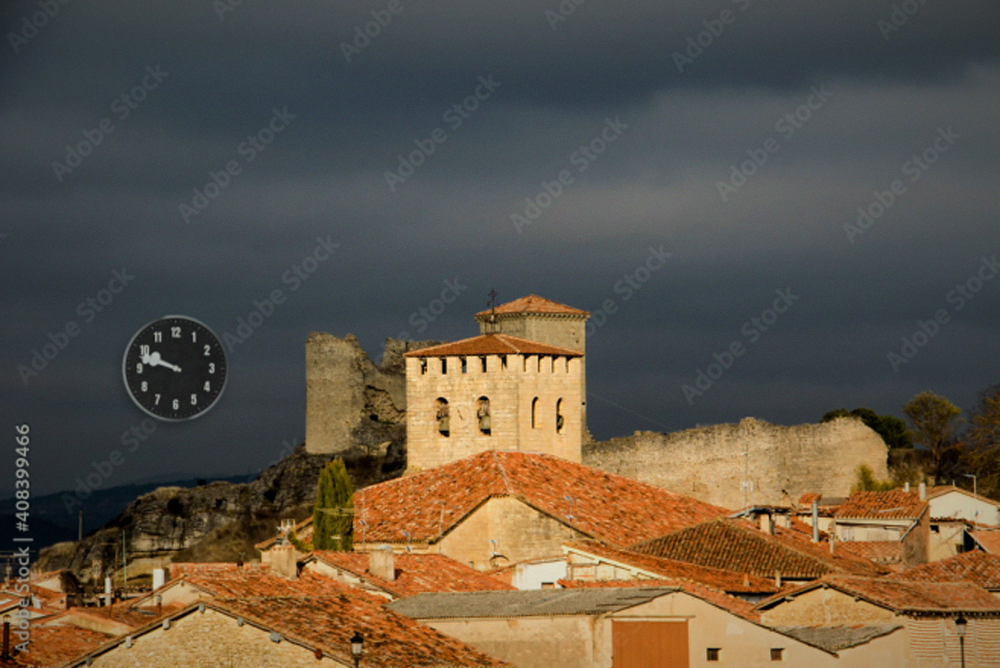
9 h 48 min
